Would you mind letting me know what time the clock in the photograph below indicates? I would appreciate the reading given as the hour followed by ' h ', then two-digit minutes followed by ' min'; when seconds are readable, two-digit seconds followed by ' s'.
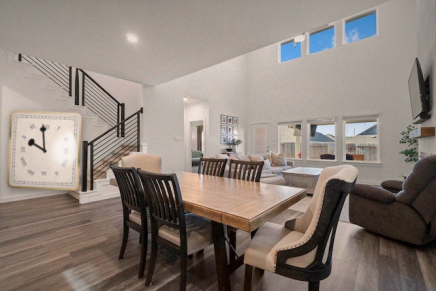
9 h 59 min
